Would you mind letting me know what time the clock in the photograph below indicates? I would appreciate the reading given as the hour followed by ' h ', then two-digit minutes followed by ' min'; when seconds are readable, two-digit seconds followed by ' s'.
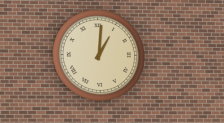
1 h 01 min
